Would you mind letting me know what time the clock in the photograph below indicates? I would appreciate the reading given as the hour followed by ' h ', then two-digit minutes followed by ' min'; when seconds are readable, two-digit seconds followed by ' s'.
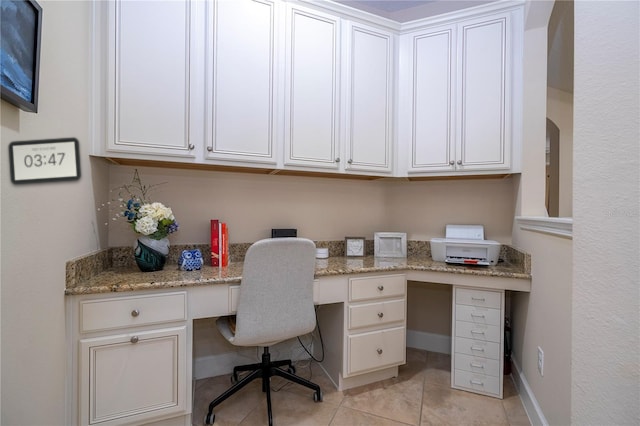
3 h 47 min
